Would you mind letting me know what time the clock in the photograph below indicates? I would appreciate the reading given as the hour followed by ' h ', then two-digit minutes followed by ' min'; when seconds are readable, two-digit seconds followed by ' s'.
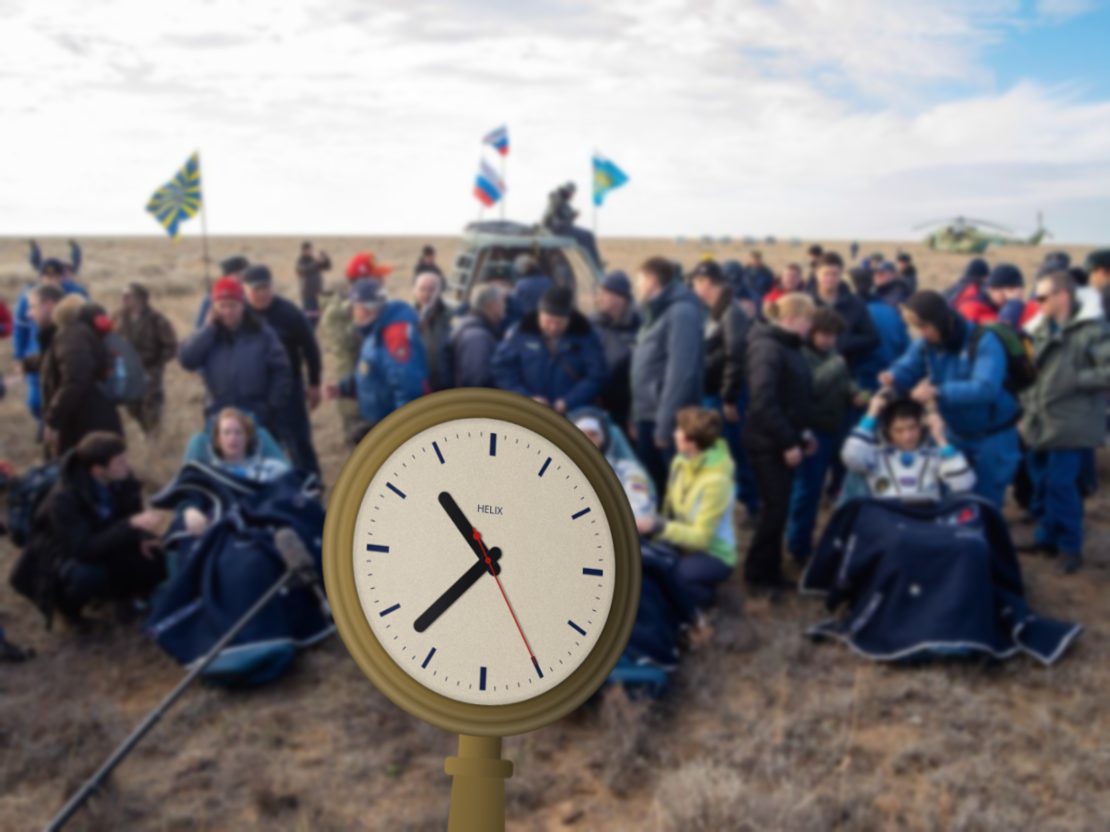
10 h 37 min 25 s
